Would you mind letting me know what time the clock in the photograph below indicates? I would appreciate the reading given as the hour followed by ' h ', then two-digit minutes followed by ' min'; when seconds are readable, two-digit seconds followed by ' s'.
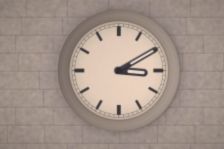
3 h 10 min
